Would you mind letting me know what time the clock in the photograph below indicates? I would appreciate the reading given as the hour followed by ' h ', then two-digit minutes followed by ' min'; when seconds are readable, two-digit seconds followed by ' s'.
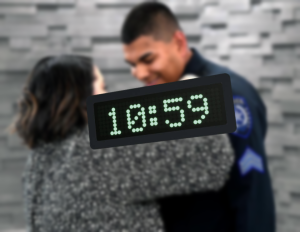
10 h 59 min
